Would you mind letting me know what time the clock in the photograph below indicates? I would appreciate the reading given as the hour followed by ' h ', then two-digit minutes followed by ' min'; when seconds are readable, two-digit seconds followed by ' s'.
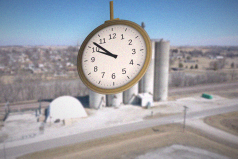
9 h 52 min
